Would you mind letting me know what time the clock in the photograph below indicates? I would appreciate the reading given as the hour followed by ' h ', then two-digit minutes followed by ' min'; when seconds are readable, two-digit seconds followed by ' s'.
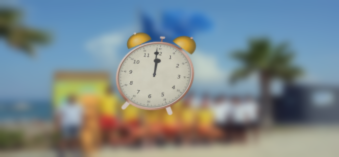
11 h 59 min
